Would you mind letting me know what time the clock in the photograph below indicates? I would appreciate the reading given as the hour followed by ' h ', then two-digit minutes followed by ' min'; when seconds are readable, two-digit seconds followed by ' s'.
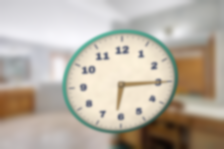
6 h 15 min
